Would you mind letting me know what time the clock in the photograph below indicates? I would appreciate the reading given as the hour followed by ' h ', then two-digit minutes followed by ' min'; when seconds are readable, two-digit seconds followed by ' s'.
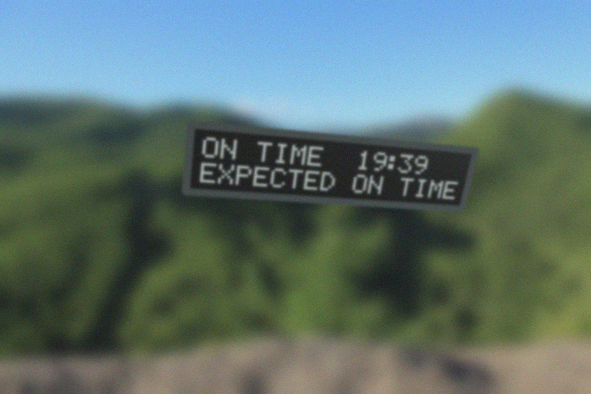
19 h 39 min
